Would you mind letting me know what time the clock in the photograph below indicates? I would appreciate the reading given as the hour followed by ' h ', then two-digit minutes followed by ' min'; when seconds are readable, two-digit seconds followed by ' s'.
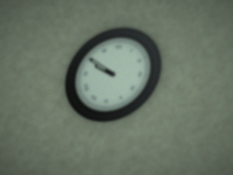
9 h 50 min
